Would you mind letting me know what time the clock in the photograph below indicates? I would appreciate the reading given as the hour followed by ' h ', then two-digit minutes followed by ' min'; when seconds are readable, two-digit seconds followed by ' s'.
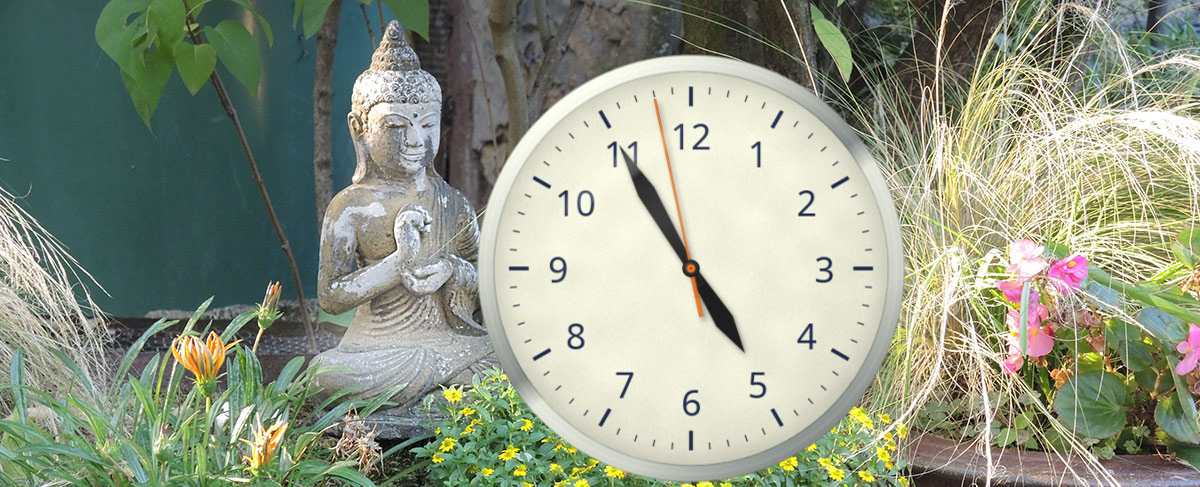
4 h 54 min 58 s
